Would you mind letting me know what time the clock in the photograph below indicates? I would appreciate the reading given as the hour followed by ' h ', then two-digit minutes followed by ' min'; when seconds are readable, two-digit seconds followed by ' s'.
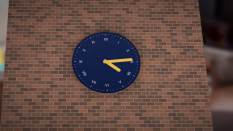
4 h 14 min
